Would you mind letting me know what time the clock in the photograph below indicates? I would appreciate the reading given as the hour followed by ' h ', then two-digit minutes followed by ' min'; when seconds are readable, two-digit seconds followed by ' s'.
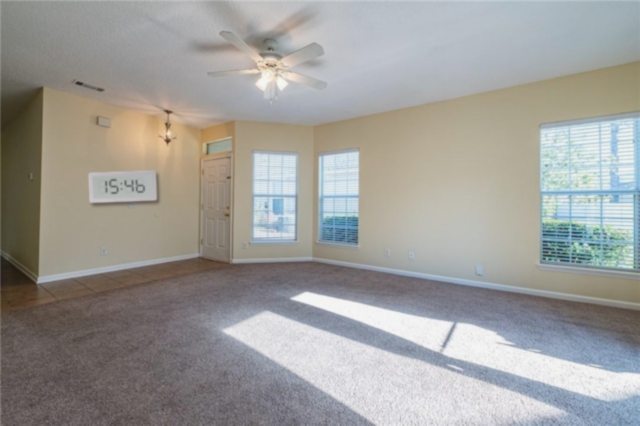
15 h 46 min
